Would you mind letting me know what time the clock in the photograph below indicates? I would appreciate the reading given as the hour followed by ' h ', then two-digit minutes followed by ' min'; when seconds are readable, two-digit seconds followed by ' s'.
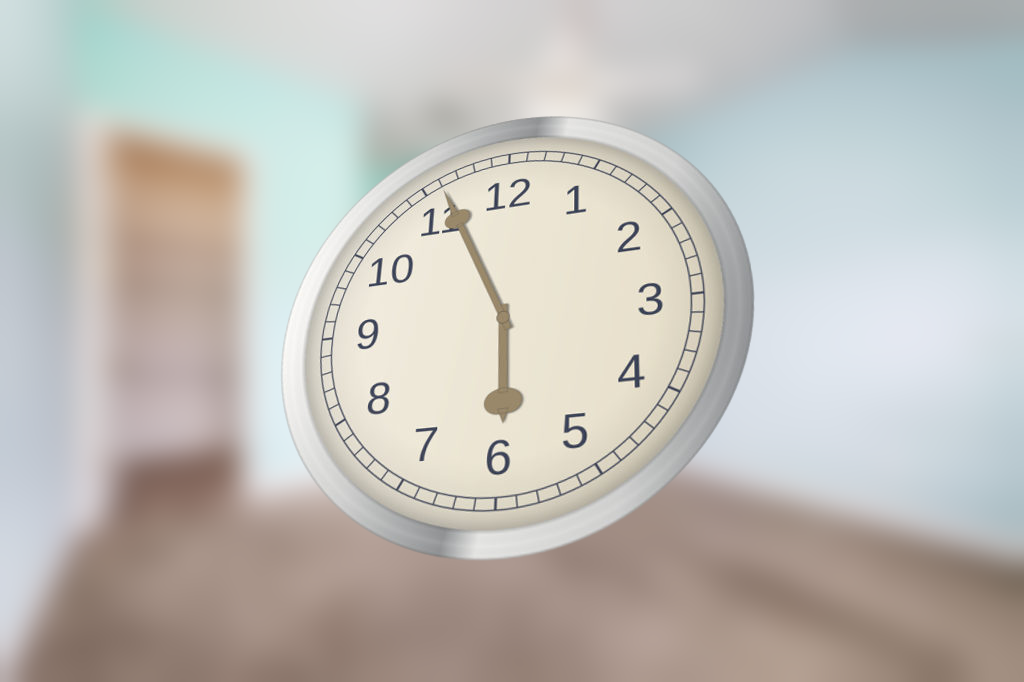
5 h 56 min
